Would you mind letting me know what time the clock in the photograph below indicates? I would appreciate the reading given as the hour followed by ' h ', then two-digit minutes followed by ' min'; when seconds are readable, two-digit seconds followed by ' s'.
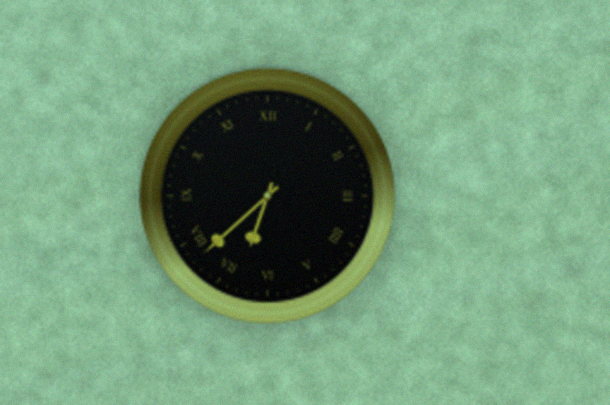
6 h 38 min
